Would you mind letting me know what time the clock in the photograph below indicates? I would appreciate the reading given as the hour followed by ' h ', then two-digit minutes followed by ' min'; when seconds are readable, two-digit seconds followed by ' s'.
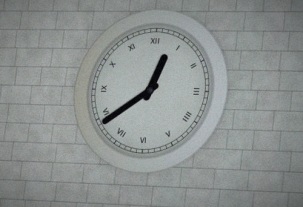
12 h 39 min
